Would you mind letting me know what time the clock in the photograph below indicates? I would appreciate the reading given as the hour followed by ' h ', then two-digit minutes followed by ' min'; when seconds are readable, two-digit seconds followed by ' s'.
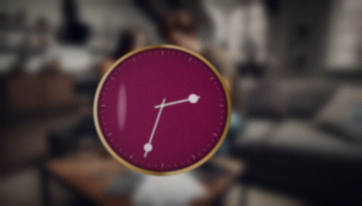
2 h 33 min
